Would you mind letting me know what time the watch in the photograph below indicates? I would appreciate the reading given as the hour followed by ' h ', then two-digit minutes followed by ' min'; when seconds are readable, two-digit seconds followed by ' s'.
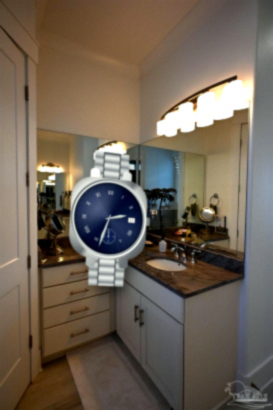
2 h 33 min
